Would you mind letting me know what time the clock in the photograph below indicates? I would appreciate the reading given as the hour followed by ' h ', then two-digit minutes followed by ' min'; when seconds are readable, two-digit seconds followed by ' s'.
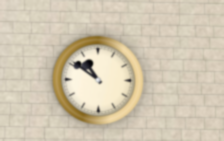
10 h 51 min
